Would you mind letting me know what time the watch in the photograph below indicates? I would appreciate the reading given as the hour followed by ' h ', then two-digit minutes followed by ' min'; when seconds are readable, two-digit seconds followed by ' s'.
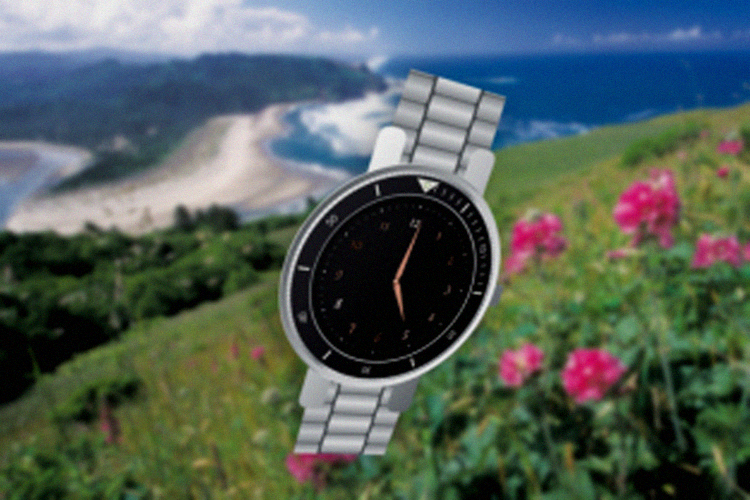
5 h 01 min
